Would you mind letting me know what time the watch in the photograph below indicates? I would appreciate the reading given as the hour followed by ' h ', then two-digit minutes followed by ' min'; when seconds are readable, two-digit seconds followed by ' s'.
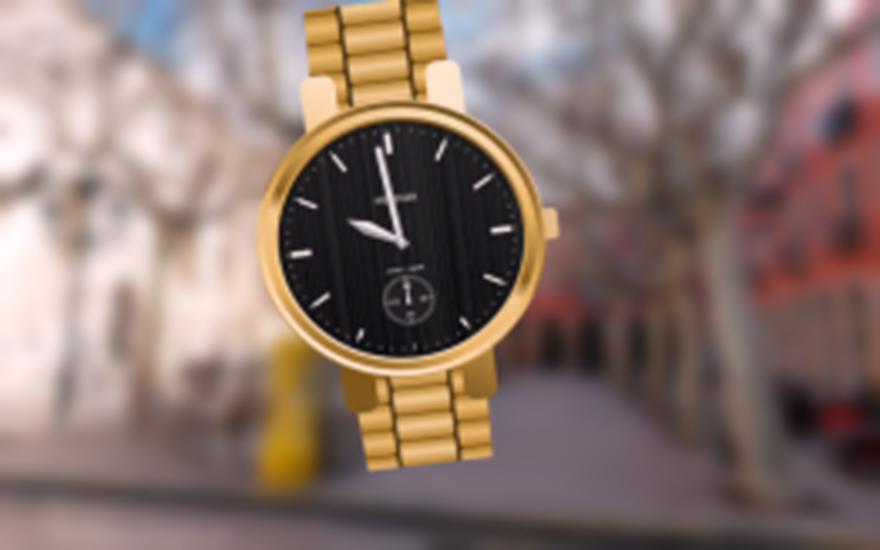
9 h 59 min
